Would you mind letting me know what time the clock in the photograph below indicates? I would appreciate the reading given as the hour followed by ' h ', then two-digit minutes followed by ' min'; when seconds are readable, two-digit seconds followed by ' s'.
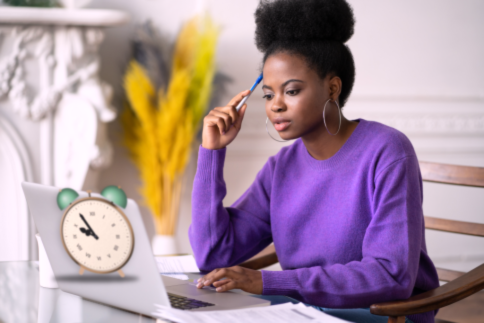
9 h 55 min
